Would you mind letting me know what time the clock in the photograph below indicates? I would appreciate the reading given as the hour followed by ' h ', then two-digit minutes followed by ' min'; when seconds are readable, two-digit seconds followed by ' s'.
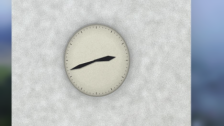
2 h 42 min
